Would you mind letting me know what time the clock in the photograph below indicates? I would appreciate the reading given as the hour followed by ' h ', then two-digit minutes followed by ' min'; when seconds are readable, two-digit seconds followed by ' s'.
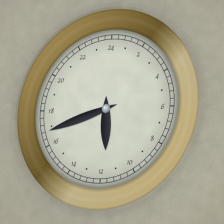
11 h 42 min
